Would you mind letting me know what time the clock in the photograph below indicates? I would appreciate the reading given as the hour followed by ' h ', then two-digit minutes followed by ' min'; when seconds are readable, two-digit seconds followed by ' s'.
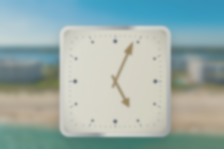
5 h 04 min
